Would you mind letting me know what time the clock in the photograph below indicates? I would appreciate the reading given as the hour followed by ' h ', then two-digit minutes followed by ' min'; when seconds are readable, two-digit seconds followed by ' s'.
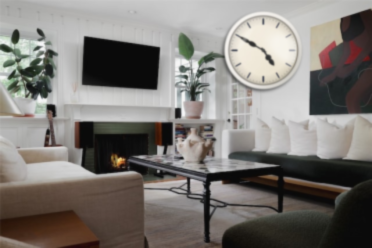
4 h 50 min
